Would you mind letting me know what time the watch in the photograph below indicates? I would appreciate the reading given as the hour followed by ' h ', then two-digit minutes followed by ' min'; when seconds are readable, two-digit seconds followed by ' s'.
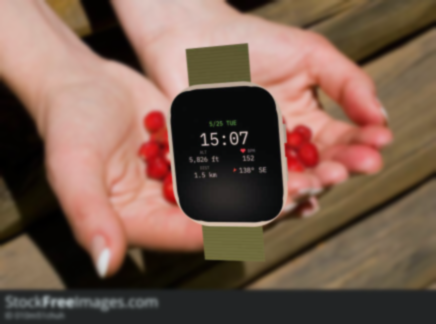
15 h 07 min
